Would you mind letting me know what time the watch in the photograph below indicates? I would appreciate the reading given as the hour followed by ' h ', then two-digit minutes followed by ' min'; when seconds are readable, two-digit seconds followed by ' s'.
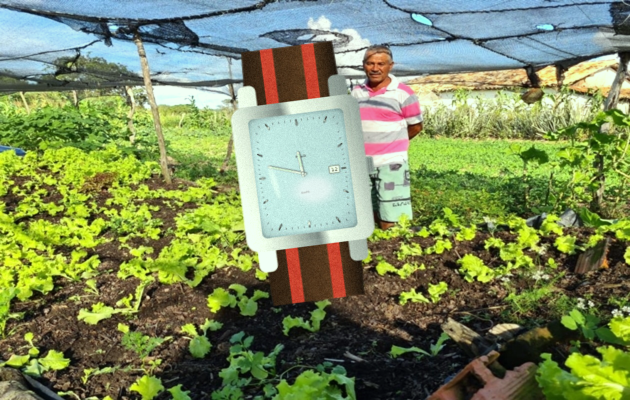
11 h 48 min
